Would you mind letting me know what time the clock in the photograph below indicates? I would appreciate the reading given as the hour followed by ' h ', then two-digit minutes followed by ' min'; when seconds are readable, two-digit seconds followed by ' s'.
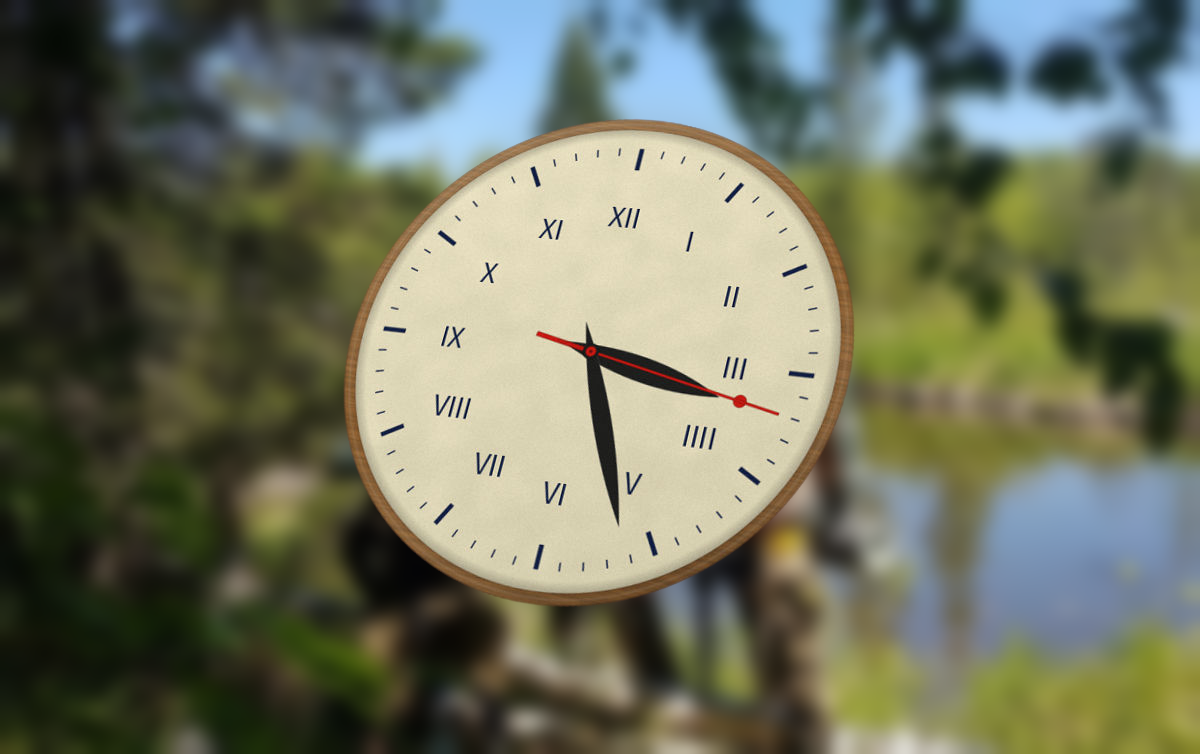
3 h 26 min 17 s
